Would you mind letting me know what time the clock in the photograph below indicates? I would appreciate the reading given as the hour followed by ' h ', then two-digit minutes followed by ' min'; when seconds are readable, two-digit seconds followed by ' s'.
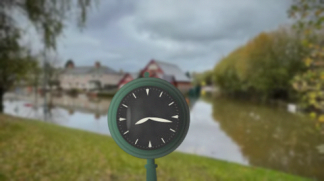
8 h 17 min
